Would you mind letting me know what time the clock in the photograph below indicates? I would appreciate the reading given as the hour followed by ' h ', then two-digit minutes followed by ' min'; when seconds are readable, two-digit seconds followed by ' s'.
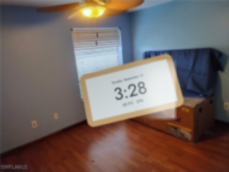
3 h 28 min
